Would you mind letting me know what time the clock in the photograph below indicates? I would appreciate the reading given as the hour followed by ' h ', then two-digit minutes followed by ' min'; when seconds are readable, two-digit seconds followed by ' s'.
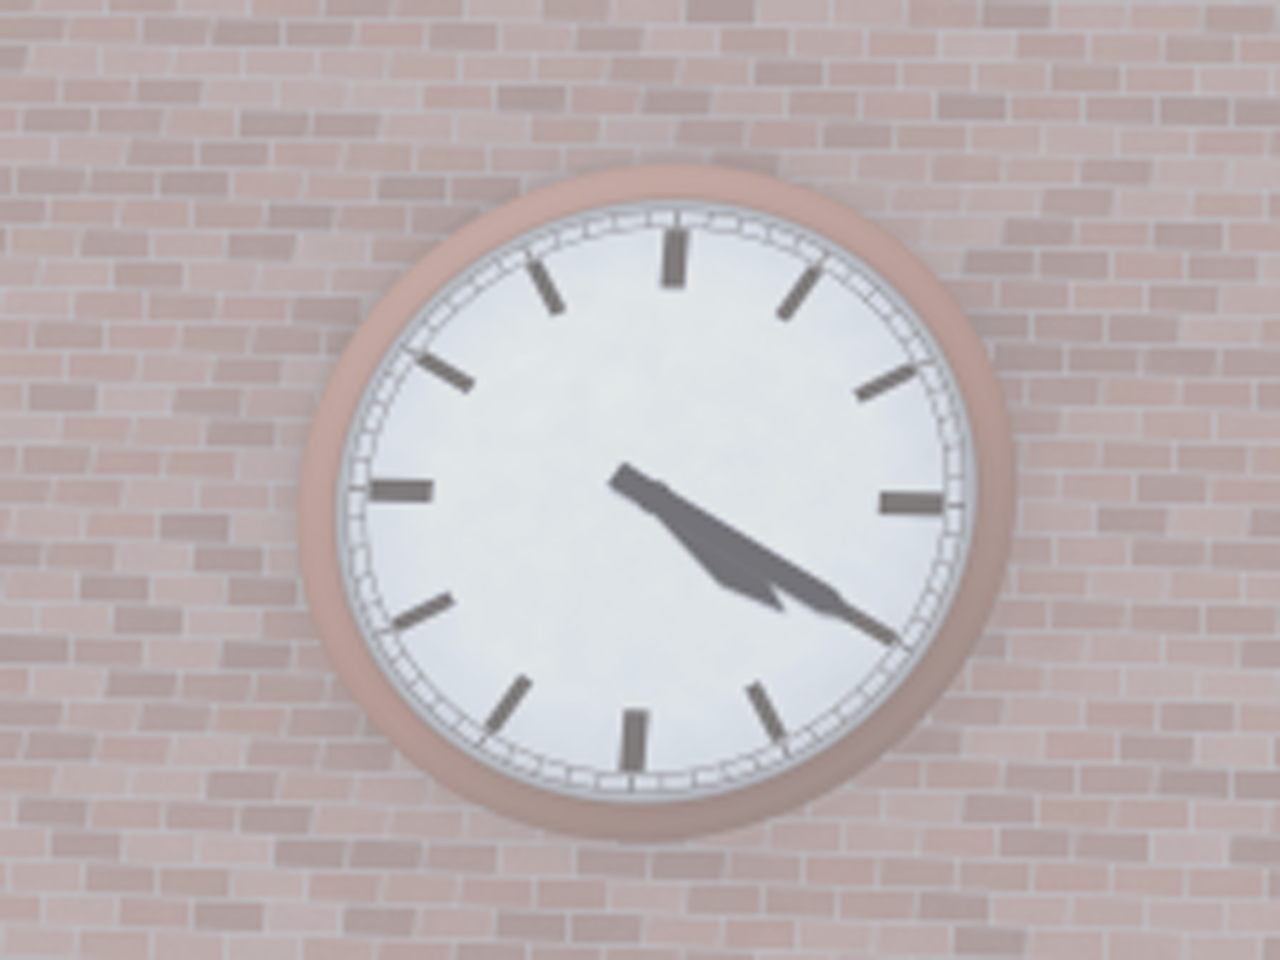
4 h 20 min
